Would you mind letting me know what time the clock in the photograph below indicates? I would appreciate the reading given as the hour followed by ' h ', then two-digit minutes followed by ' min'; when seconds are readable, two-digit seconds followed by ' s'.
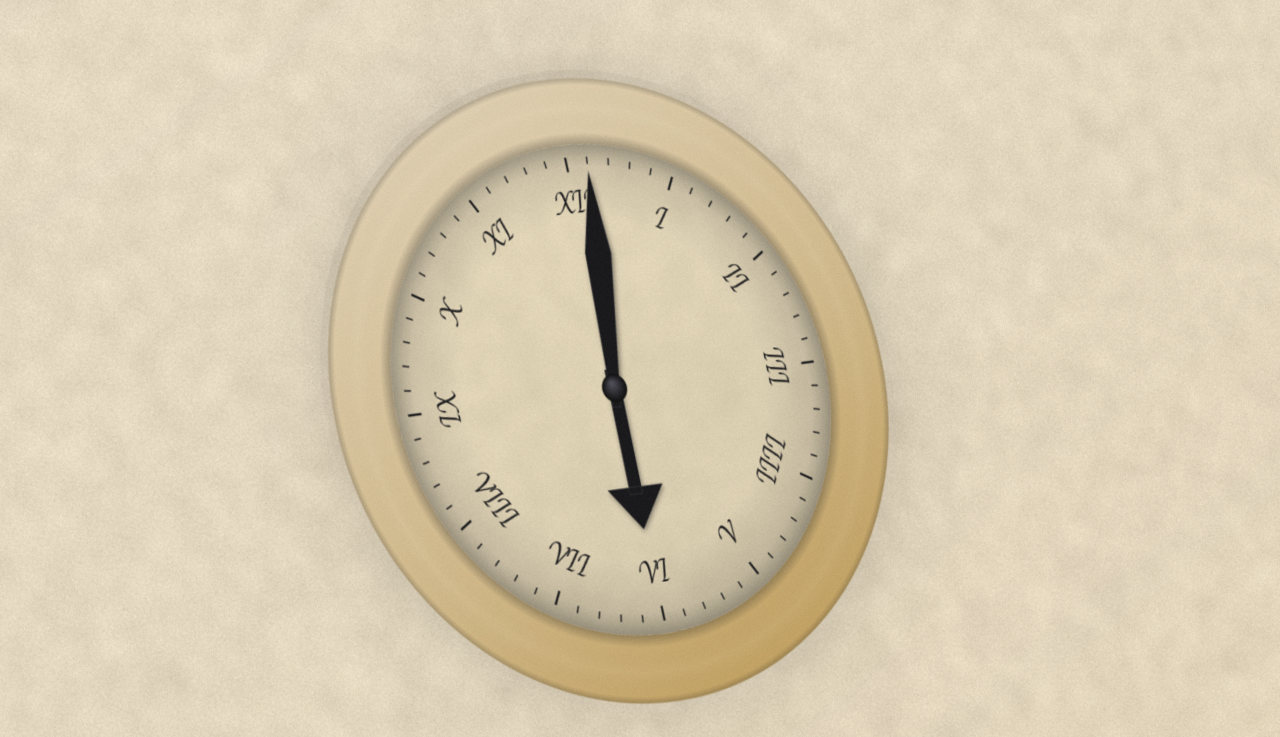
6 h 01 min
